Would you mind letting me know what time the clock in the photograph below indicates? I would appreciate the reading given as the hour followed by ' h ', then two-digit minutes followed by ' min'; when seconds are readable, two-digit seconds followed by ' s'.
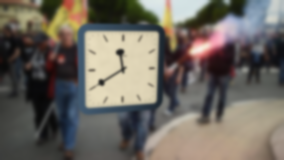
11 h 40 min
